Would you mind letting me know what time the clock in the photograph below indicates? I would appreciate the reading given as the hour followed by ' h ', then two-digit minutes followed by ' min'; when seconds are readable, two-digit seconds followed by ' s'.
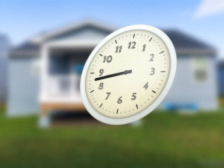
8 h 43 min
